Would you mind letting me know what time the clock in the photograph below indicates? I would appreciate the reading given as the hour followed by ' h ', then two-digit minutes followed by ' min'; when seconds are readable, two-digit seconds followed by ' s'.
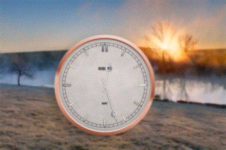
12 h 27 min
